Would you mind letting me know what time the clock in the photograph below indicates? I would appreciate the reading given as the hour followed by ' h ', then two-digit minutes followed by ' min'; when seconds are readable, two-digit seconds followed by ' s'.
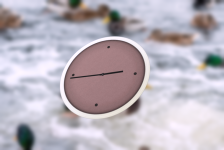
2 h 44 min
